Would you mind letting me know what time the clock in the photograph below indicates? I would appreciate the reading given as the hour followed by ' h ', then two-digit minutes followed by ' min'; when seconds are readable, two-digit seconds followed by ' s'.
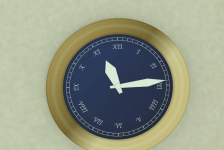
11 h 14 min
